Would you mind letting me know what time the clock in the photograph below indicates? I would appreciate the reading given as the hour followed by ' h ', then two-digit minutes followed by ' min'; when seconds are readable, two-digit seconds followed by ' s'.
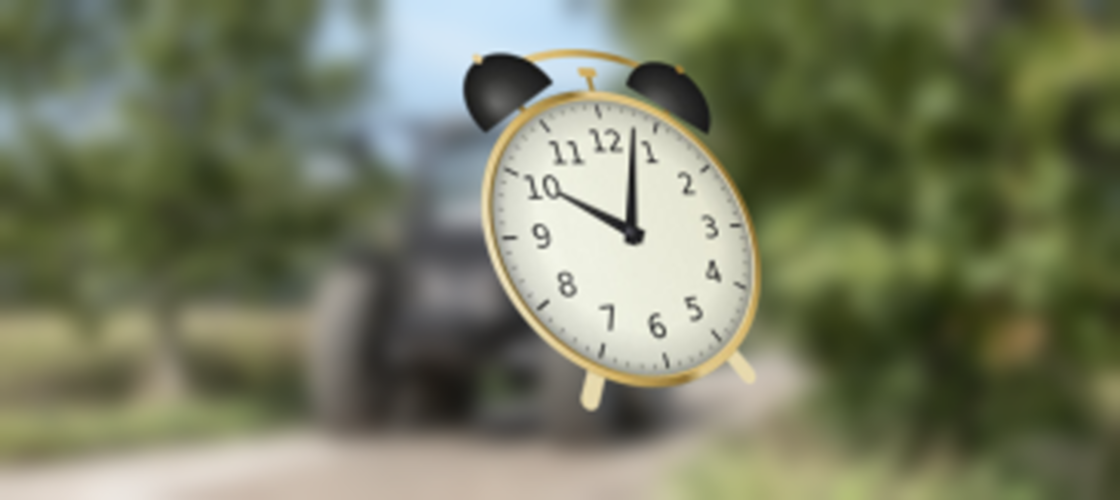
10 h 03 min
